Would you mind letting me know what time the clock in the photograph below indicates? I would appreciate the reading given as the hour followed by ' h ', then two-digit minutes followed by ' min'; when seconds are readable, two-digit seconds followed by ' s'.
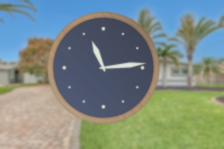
11 h 14 min
